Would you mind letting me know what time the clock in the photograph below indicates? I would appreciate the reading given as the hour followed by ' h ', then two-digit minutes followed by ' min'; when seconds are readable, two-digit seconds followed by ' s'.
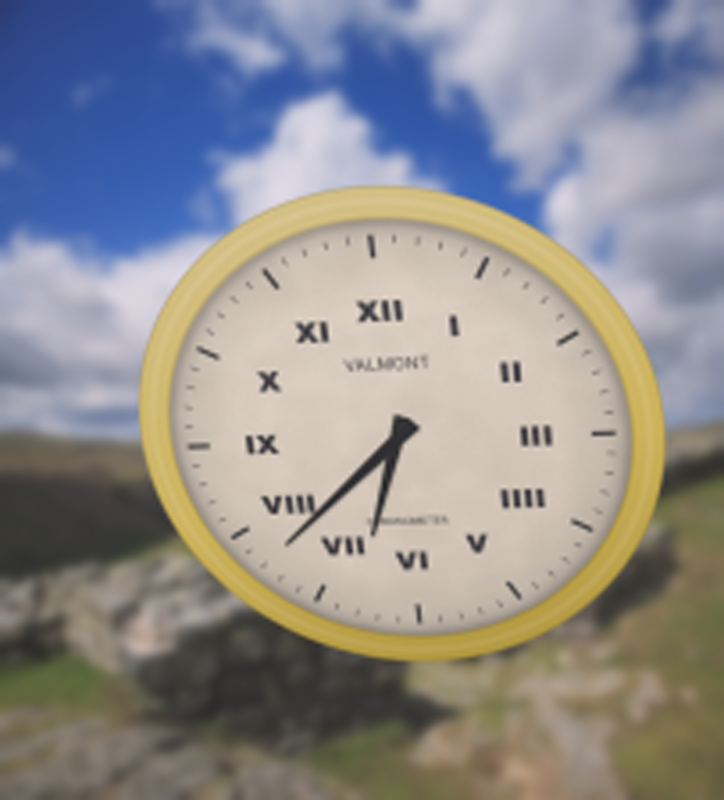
6 h 38 min
